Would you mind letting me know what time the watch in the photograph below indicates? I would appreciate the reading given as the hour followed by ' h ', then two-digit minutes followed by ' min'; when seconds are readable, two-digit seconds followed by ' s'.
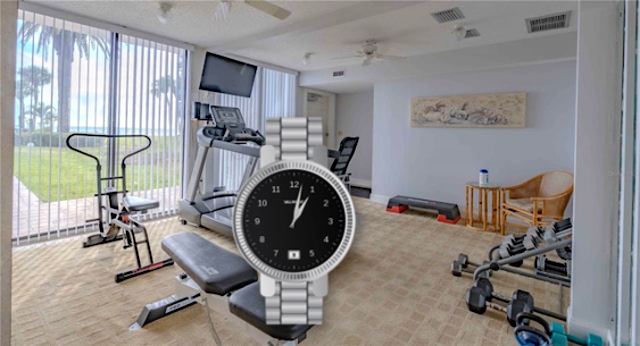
1 h 02 min
